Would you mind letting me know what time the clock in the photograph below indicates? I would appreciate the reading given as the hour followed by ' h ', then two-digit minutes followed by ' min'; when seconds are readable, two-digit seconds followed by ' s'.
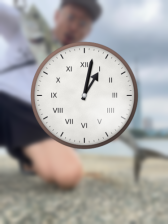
1 h 02 min
